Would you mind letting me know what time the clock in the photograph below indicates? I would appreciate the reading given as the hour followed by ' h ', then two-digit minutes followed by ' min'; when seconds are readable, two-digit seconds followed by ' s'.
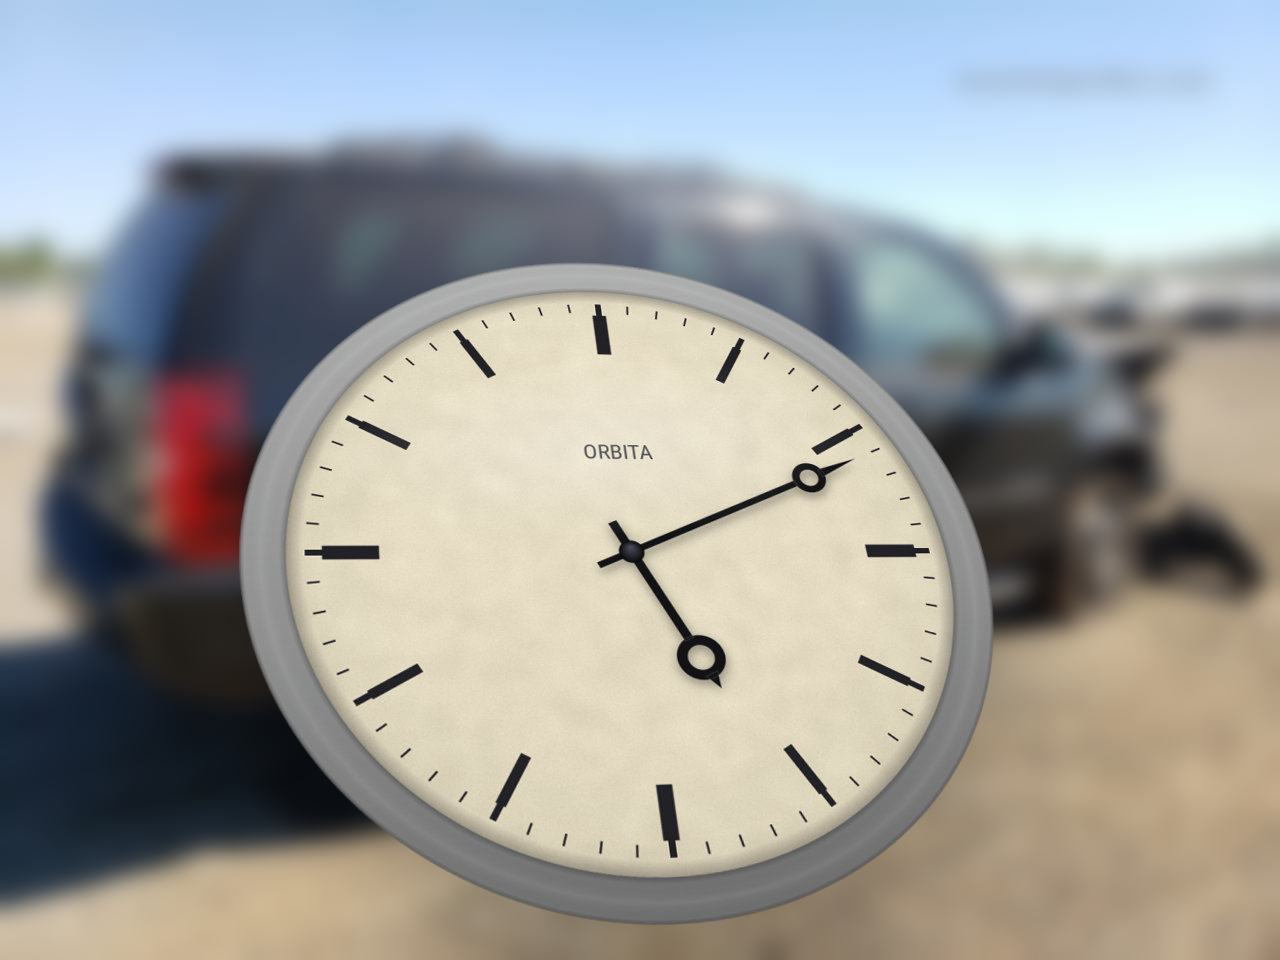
5 h 11 min
